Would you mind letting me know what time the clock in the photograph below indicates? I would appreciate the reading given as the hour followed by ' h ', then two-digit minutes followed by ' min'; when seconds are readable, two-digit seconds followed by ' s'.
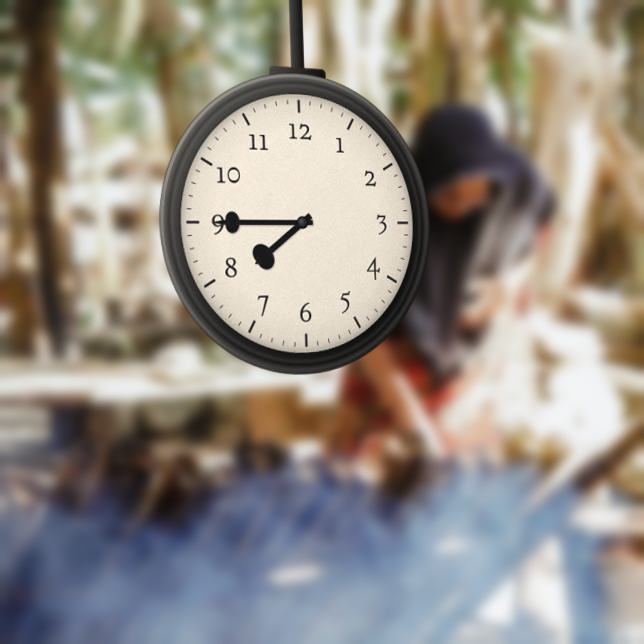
7 h 45 min
